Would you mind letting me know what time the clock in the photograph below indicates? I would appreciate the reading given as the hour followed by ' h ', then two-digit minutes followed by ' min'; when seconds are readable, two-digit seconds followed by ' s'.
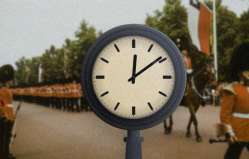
12 h 09 min
